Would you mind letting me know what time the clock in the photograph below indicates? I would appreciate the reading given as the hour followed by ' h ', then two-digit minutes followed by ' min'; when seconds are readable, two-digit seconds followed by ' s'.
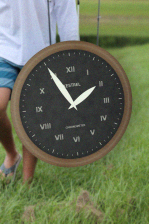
1 h 55 min
